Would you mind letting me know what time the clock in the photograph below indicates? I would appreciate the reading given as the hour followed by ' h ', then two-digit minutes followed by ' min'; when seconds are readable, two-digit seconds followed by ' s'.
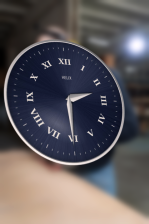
2 h 30 min
